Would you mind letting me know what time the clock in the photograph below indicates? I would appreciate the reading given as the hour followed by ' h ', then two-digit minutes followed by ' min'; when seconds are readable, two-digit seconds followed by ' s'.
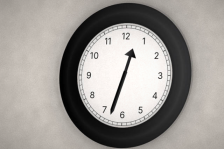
12 h 33 min
